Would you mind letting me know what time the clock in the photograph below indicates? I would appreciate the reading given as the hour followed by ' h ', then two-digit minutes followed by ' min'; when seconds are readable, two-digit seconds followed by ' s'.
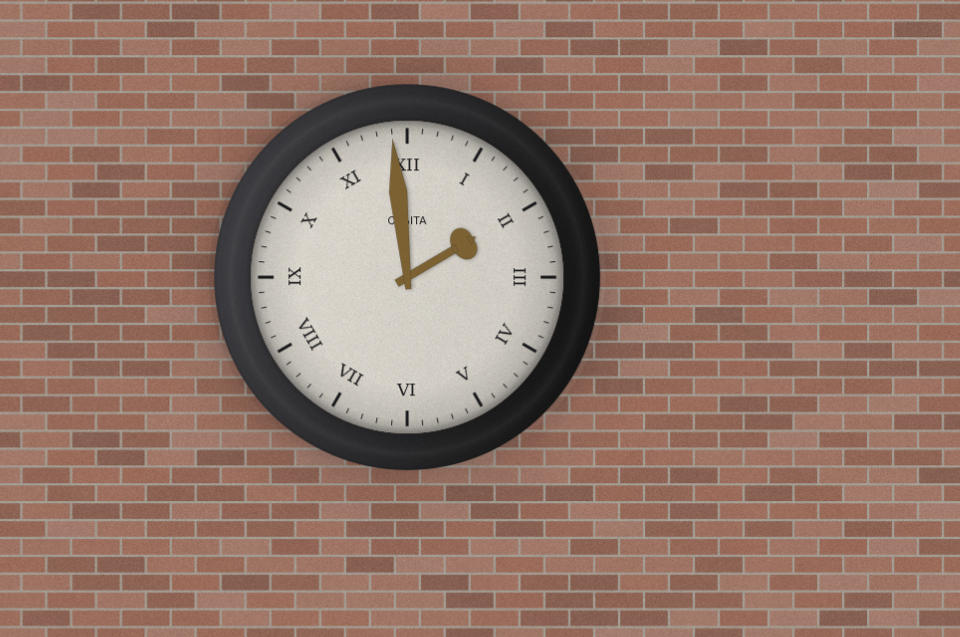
1 h 59 min
